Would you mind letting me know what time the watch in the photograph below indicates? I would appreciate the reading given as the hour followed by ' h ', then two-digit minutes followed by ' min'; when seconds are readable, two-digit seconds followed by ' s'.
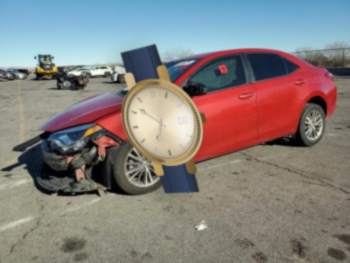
6 h 52 min
